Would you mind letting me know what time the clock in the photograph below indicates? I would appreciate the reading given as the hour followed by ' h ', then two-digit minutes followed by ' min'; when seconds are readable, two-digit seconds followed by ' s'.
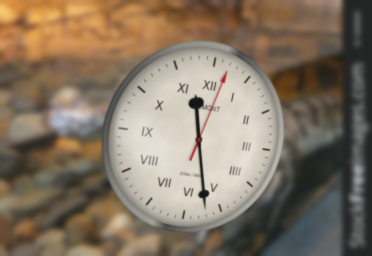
11 h 27 min 02 s
